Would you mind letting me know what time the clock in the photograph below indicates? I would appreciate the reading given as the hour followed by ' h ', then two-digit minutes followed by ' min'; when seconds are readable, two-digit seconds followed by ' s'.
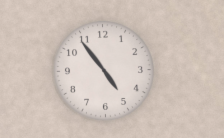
4 h 54 min
